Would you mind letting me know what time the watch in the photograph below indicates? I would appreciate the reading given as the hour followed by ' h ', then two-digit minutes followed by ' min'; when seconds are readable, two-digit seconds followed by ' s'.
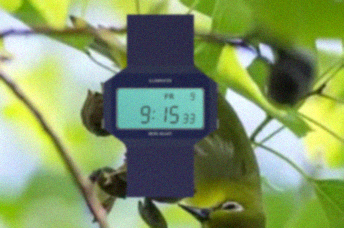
9 h 15 min
